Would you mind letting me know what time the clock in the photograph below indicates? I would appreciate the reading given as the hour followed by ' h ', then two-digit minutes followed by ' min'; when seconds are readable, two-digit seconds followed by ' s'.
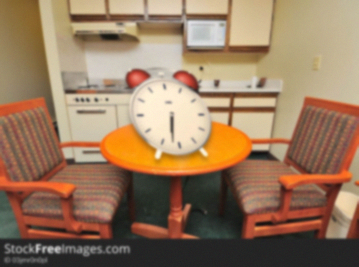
6 h 32 min
